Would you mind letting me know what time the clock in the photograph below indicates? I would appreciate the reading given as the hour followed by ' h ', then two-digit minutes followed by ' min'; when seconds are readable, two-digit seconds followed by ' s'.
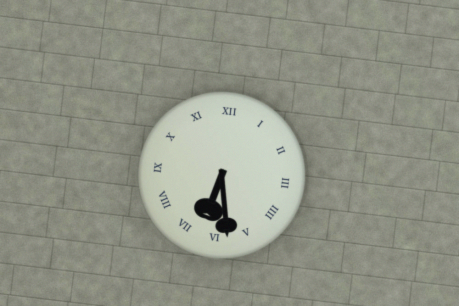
6 h 28 min
